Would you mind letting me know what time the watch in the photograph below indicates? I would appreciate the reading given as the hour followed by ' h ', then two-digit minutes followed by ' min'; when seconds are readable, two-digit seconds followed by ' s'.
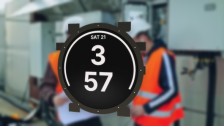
3 h 57 min
